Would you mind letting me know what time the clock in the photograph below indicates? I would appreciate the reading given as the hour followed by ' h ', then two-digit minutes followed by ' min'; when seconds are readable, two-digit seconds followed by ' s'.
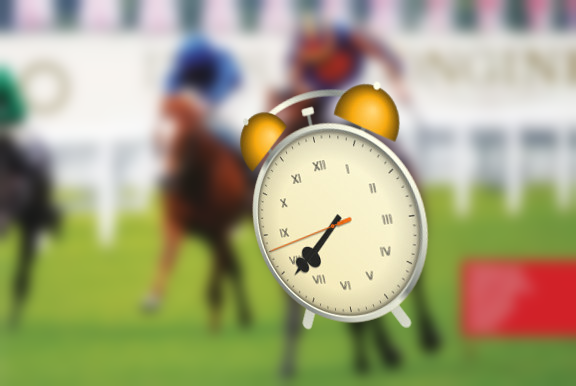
7 h 38 min 43 s
